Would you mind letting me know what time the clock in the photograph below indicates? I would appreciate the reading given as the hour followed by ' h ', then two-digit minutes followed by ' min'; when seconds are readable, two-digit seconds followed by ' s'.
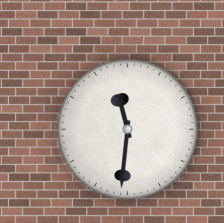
11 h 31 min
